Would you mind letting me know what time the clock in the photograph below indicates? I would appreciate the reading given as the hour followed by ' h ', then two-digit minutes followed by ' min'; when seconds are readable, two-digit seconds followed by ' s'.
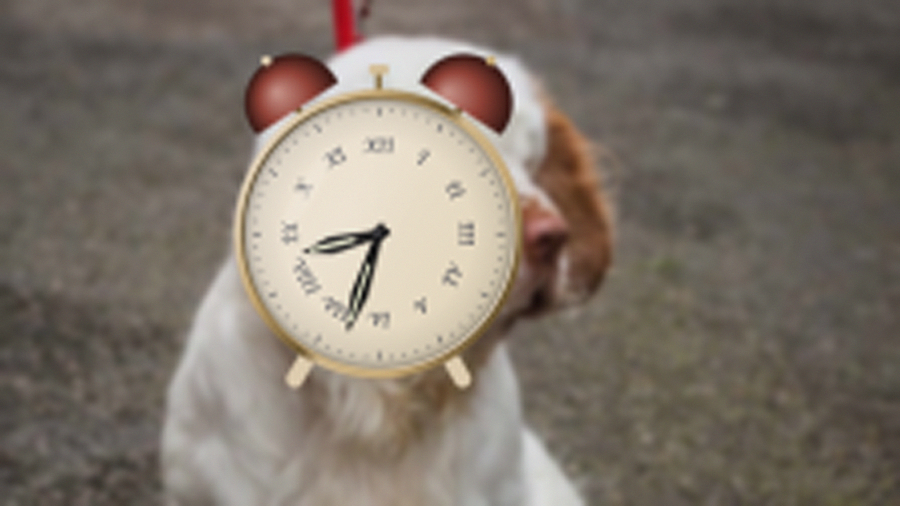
8 h 33 min
